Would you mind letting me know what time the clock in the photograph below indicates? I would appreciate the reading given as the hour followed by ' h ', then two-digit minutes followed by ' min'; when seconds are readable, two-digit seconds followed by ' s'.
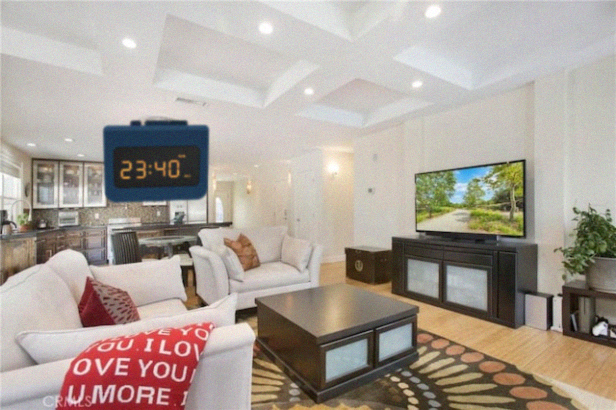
23 h 40 min
